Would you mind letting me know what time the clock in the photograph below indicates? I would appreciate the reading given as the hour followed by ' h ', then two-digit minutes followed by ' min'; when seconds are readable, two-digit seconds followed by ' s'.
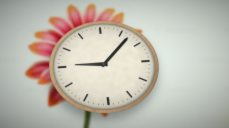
9 h 07 min
